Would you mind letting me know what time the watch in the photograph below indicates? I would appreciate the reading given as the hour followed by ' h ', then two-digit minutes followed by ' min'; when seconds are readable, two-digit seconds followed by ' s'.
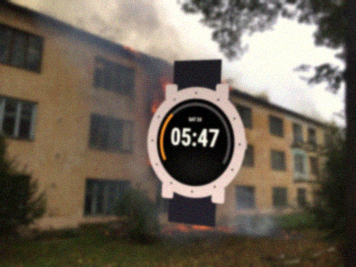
5 h 47 min
